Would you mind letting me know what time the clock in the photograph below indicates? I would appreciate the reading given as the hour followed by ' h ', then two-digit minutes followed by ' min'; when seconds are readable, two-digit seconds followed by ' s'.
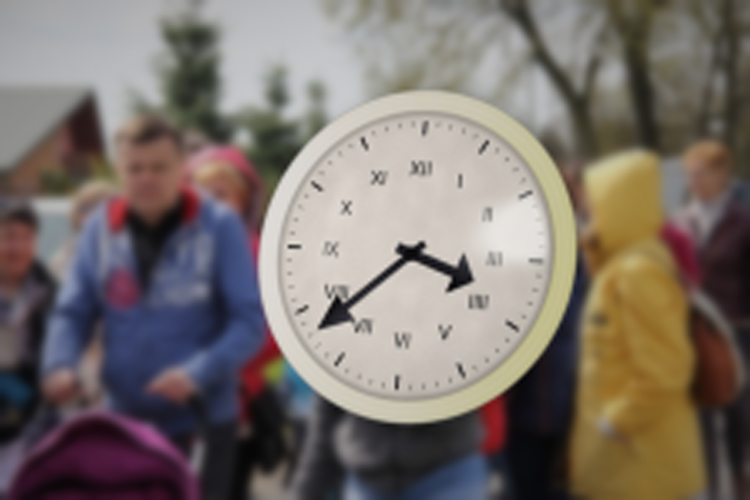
3 h 38 min
